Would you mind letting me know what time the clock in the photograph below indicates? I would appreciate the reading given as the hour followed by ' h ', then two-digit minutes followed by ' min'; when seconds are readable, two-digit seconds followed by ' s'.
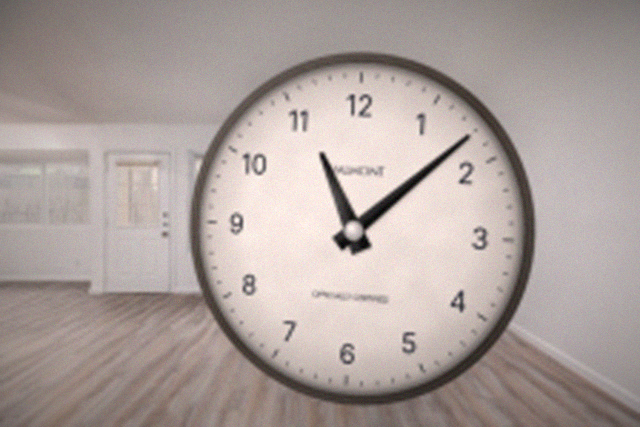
11 h 08 min
